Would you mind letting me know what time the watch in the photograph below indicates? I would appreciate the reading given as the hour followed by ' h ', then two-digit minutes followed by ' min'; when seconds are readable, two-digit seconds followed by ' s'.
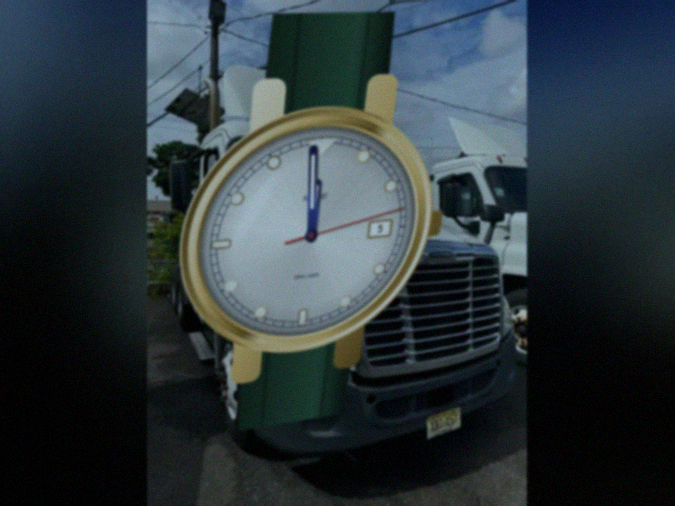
11 h 59 min 13 s
